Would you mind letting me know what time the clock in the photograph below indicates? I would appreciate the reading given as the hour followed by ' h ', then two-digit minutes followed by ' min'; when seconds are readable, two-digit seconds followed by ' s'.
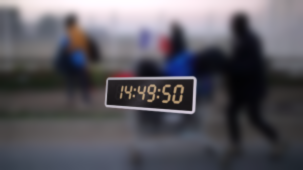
14 h 49 min 50 s
